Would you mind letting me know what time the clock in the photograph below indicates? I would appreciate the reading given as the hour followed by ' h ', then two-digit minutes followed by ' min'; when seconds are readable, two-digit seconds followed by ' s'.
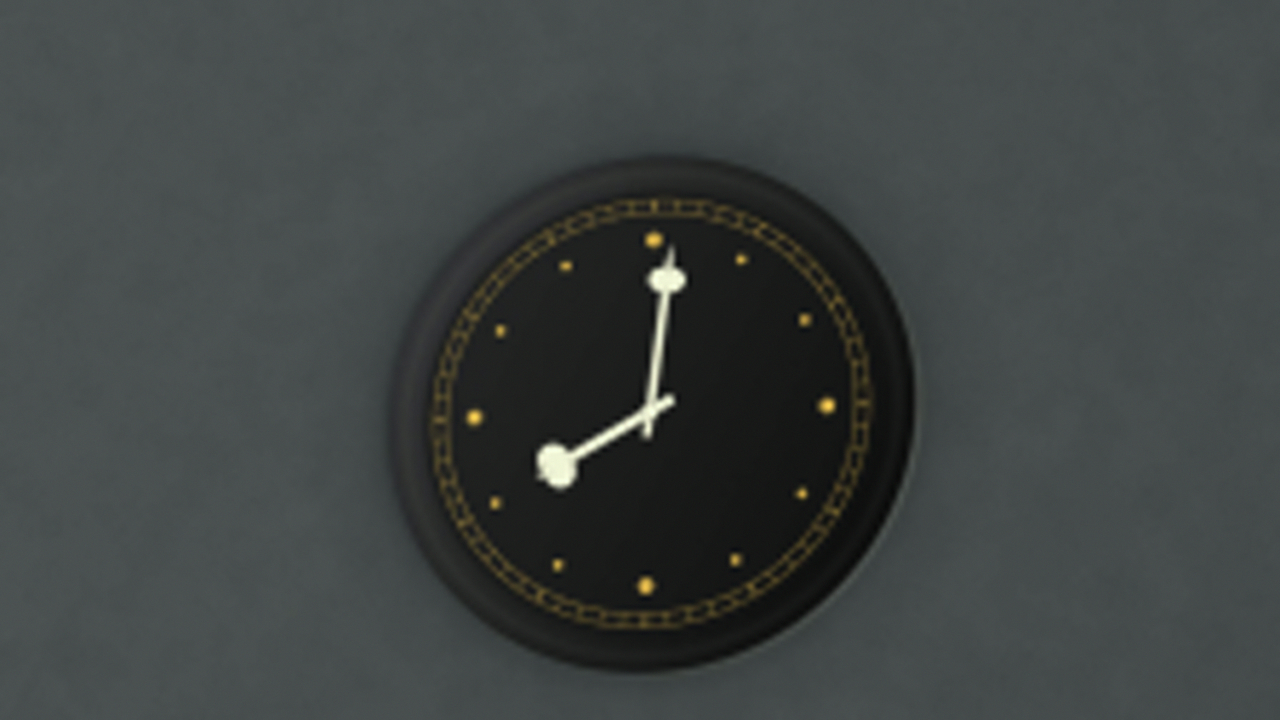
8 h 01 min
